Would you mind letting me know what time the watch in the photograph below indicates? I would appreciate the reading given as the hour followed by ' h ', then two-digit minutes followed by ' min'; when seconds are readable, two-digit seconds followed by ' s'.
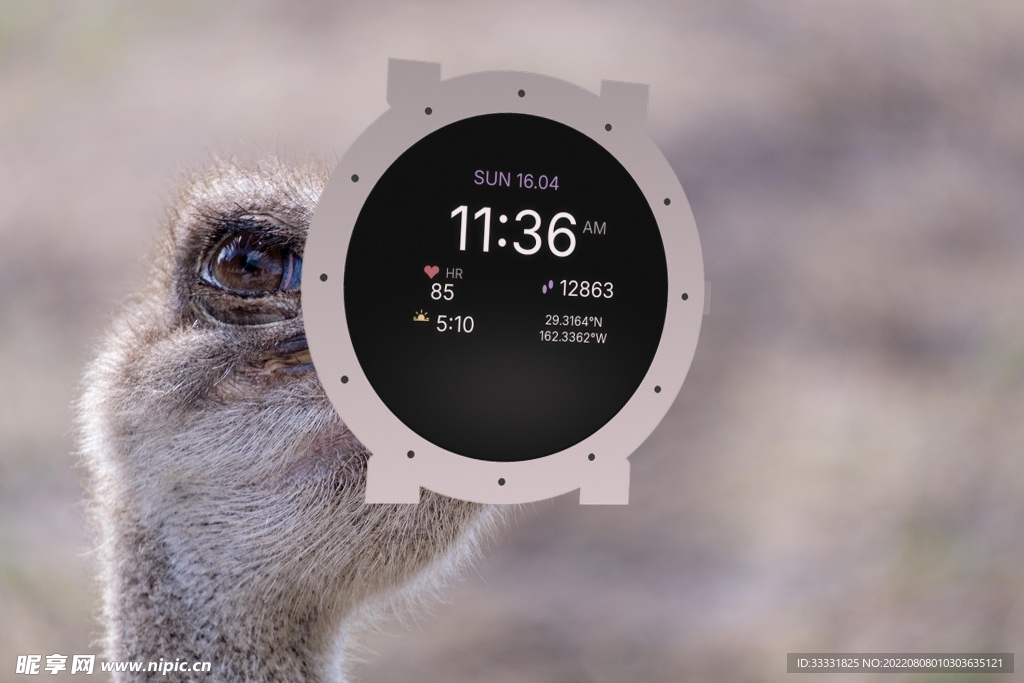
11 h 36 min
